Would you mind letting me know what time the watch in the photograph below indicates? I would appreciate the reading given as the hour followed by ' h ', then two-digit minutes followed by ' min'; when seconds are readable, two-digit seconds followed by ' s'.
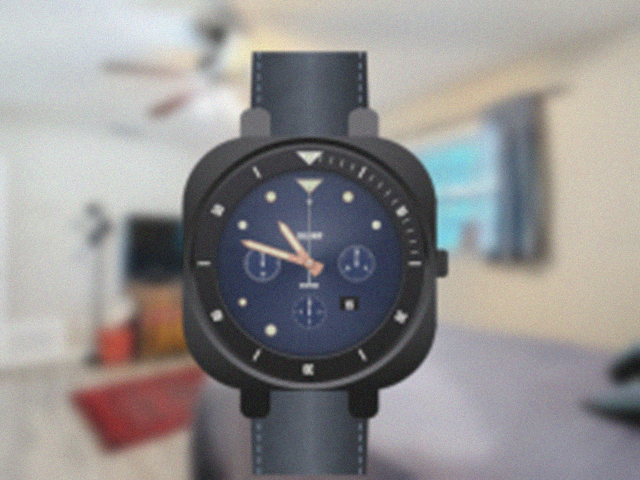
10 h 48 min
